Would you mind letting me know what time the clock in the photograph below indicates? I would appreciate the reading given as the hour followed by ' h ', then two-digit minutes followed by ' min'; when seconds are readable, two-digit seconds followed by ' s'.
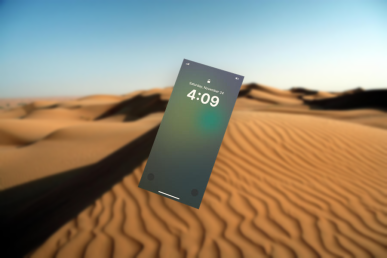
4 h 09 min
